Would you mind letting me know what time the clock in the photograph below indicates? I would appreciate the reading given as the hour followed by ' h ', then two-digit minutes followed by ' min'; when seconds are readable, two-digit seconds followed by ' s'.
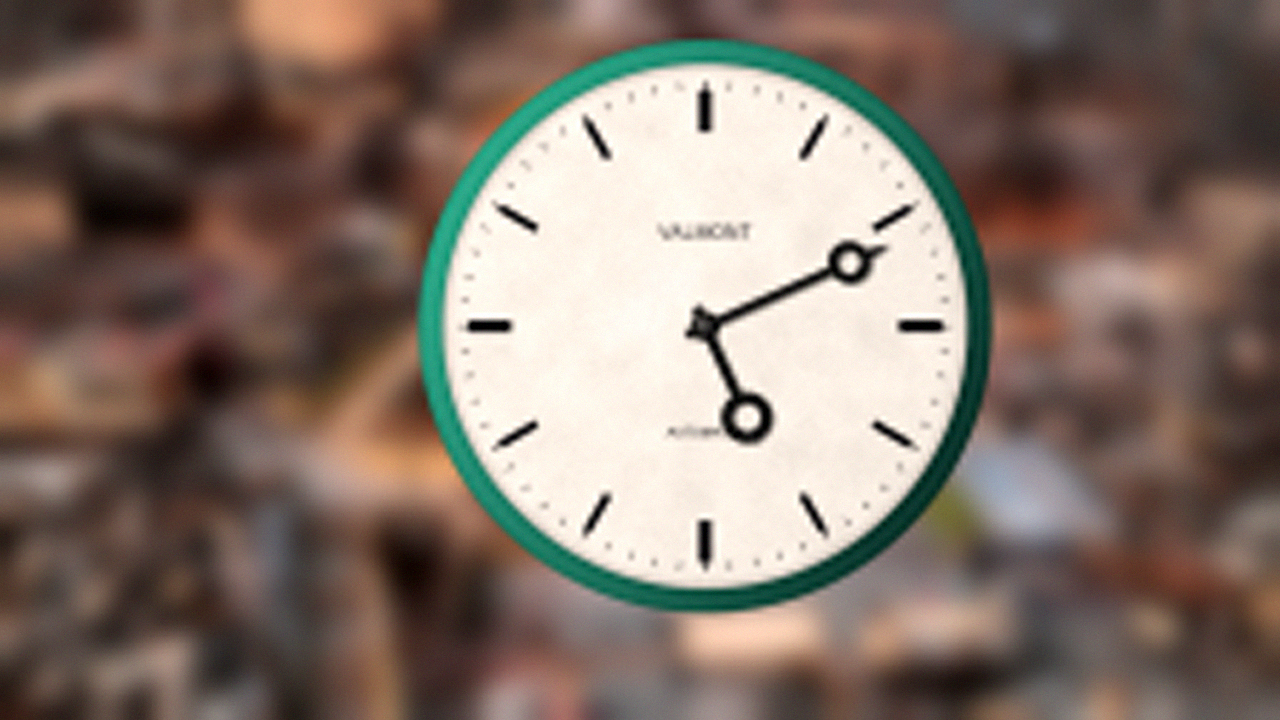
5 h 11 min
